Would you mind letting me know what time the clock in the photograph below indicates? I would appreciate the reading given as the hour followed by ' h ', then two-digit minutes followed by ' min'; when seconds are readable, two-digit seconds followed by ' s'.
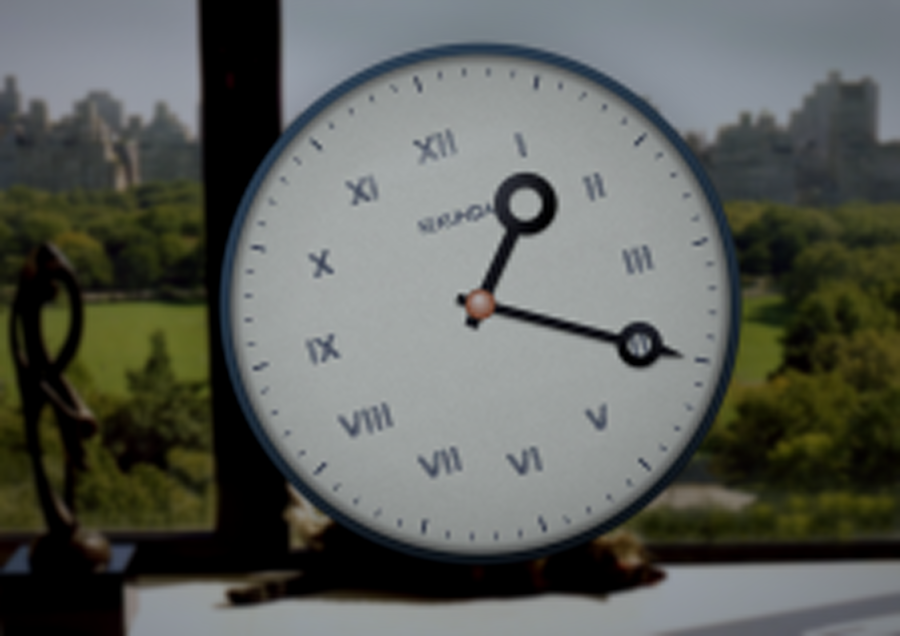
1 h 20 min
